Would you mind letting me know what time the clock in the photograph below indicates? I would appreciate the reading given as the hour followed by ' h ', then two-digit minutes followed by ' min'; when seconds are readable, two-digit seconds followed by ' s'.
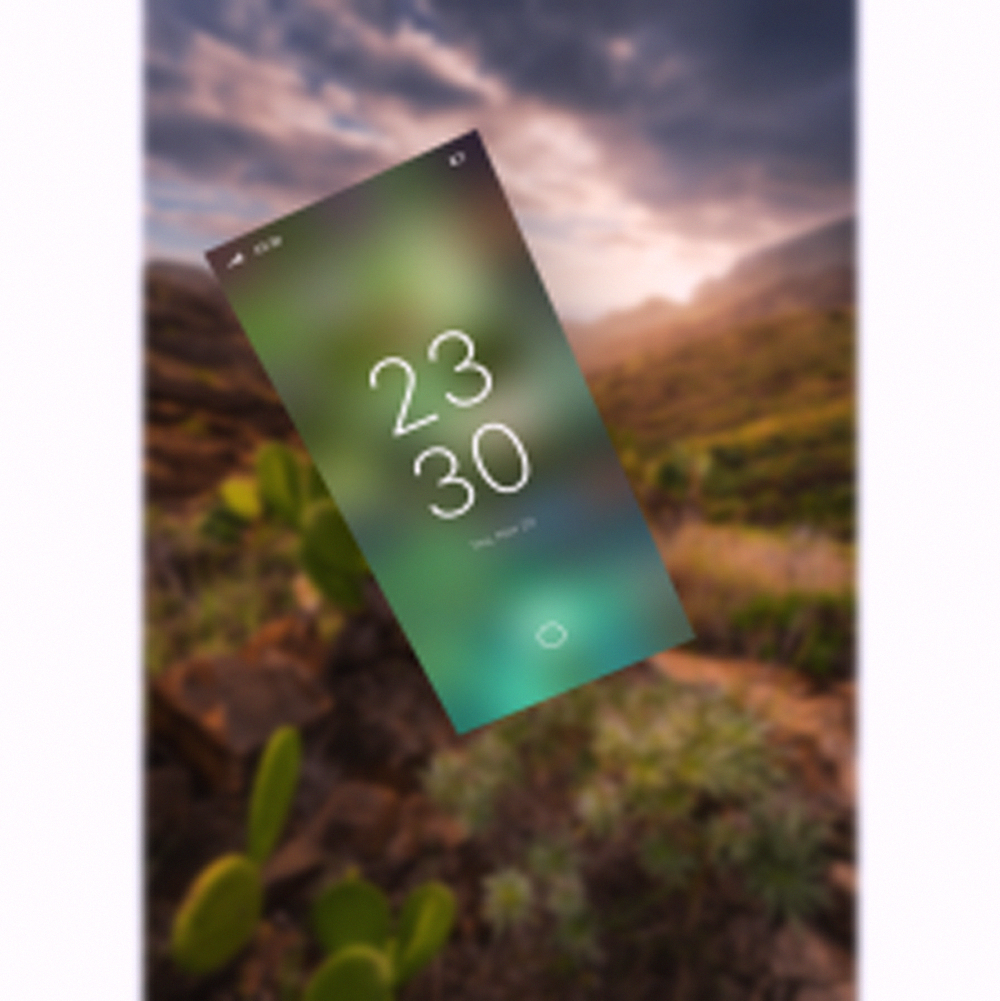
23 h 30 min
